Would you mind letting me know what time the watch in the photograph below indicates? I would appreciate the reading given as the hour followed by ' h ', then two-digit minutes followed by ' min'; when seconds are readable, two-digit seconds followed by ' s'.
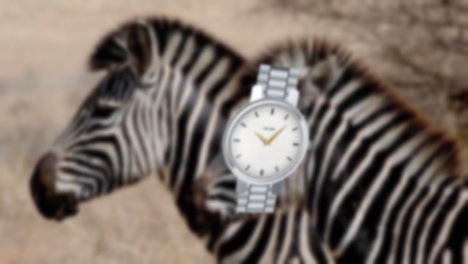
10 h 07 min
